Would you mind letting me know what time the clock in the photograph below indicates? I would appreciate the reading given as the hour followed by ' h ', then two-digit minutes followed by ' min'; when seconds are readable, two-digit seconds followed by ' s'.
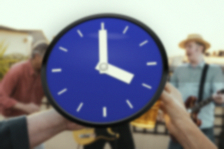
4 h 00 min
